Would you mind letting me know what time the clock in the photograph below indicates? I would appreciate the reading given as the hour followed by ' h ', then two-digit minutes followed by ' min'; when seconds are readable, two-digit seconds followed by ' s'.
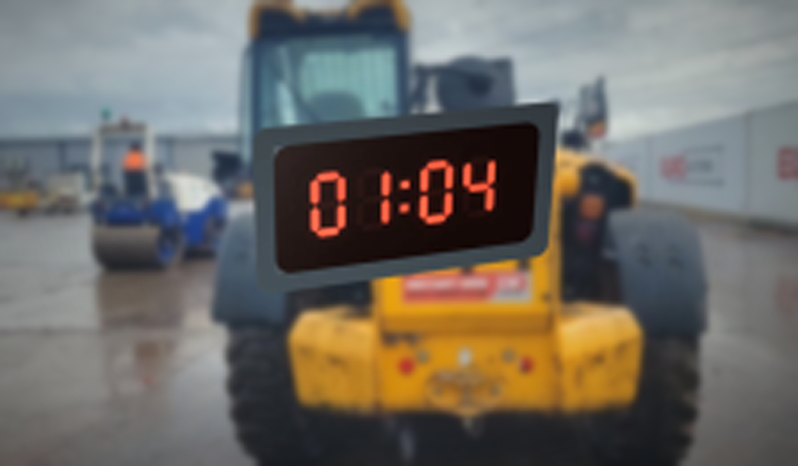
1 h 04 min
